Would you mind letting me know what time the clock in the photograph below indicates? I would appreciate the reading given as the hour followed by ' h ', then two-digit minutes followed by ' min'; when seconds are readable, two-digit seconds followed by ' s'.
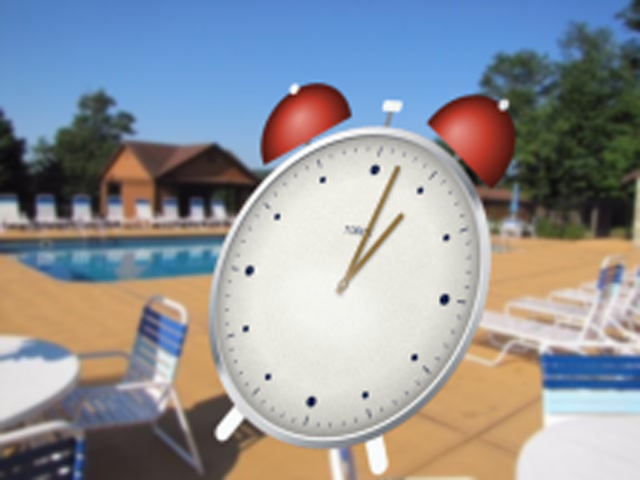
1 h 02 min
